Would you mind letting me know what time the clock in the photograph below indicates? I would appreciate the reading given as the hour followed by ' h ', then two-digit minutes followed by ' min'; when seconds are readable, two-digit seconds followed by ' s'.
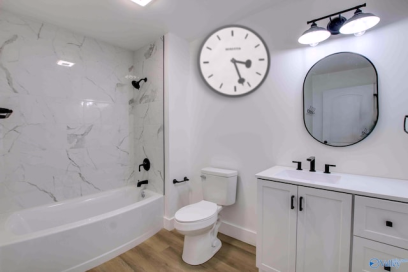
3 h 27 min
